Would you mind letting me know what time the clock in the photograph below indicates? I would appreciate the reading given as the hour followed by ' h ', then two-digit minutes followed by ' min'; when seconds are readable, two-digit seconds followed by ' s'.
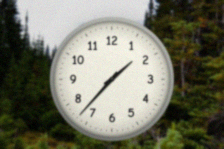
1 h 37 min
